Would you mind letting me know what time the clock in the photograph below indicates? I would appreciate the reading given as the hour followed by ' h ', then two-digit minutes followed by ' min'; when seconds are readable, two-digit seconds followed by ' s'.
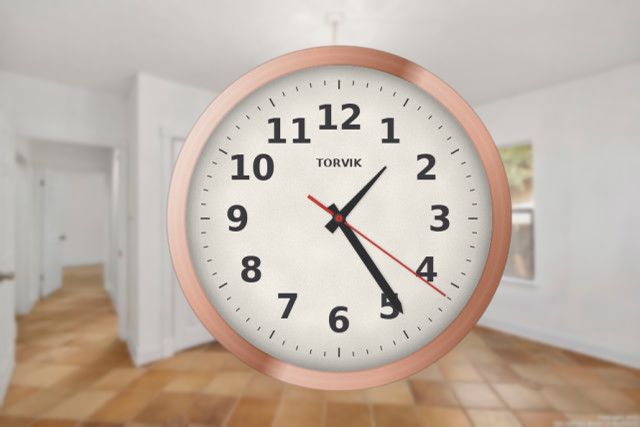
1 h 24 min 21 s
